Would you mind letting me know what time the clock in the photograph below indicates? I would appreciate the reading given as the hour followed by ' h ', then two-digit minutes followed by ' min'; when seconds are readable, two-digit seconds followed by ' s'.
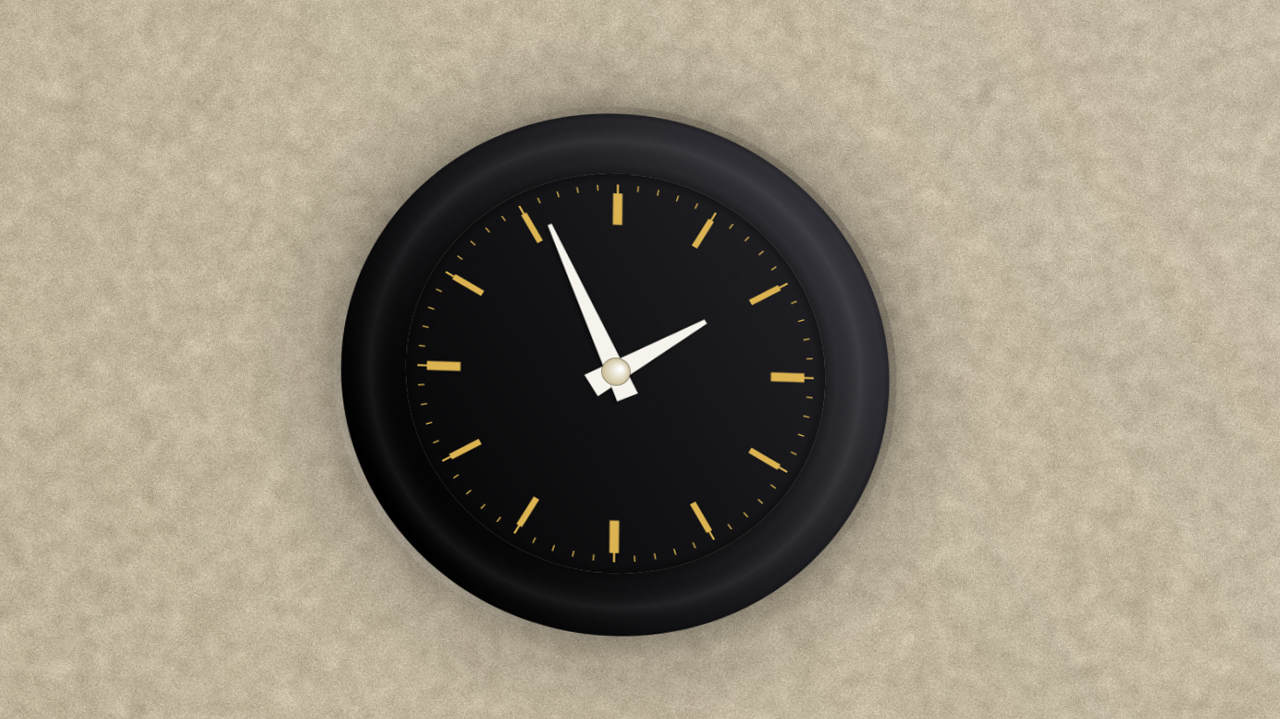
1 h 56 min
